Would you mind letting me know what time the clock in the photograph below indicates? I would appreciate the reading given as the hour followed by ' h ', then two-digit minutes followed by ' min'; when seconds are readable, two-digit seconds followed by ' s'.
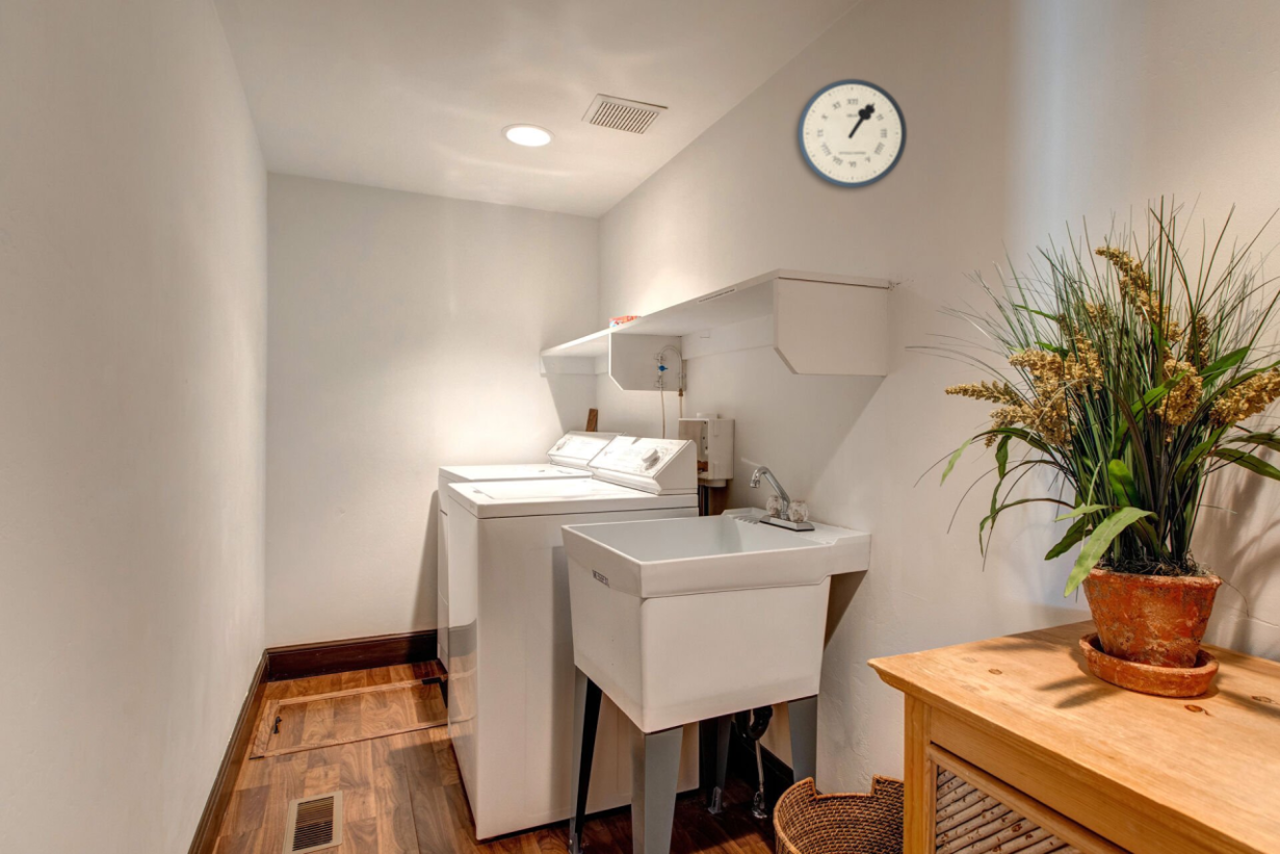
1 h 06 min
